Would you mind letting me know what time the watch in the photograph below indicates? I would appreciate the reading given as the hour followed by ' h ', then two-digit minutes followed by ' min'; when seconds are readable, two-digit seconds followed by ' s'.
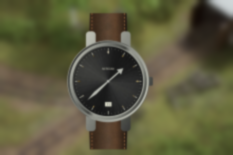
1 h 38 min
